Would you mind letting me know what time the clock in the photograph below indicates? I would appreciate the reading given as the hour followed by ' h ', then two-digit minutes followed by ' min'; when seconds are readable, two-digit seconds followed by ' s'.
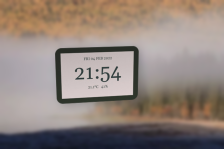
21 h 54 min
